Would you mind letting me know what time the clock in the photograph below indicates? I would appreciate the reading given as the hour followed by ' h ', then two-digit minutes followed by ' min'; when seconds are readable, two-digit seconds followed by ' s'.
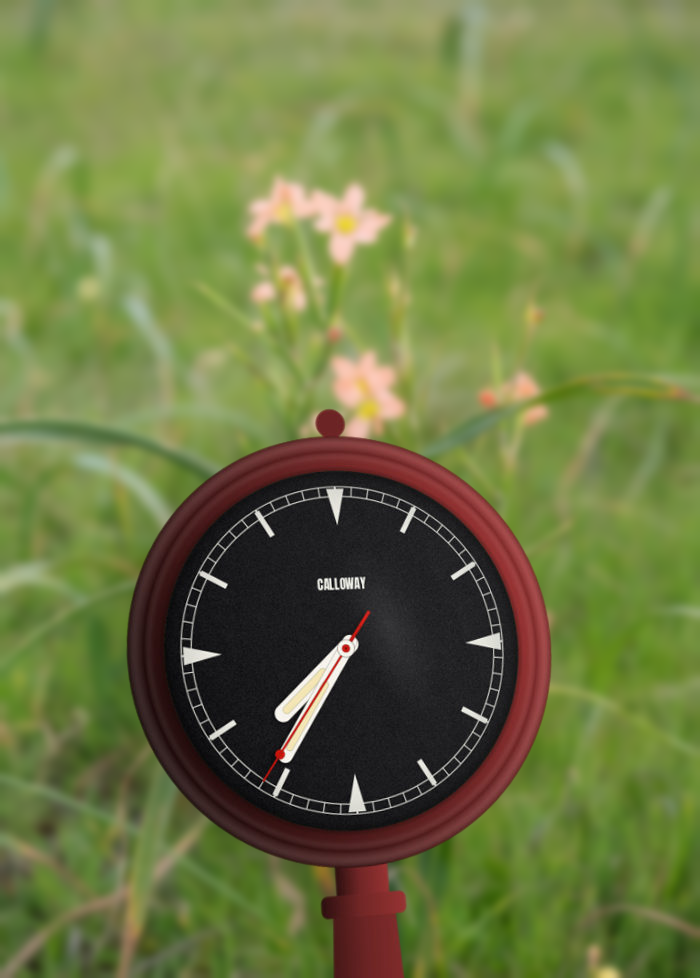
7 h 35 min 36 s
